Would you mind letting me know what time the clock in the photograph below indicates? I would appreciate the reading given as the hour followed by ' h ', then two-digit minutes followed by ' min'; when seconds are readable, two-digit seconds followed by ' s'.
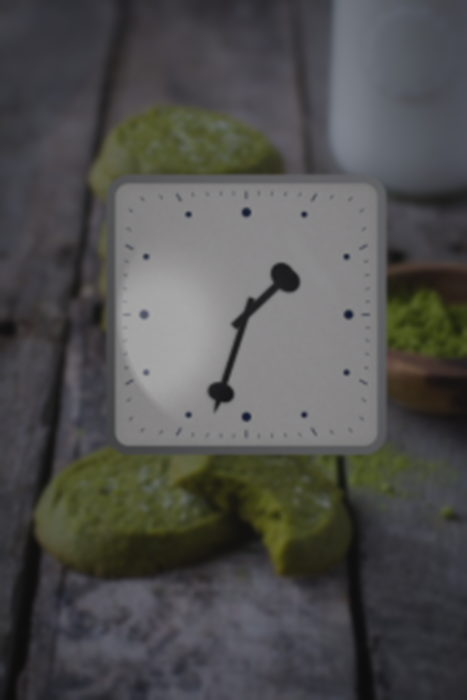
1 h 33 min
